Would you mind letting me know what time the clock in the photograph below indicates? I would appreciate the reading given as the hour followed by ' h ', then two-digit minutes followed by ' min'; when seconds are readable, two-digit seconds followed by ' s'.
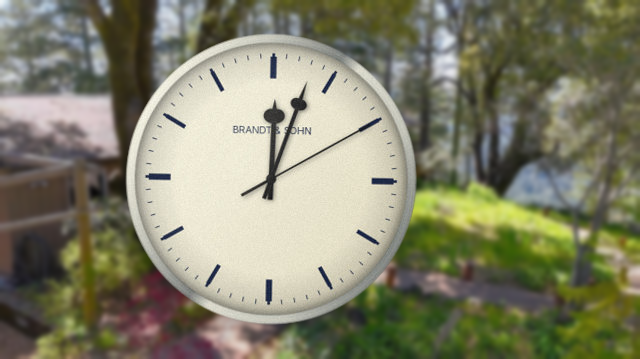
12 h 03 min 10 s
